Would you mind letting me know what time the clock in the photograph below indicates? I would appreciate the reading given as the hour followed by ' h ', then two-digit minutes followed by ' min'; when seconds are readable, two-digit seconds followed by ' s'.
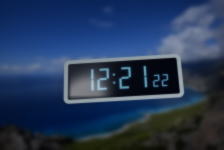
12 h 21 min 22 s
